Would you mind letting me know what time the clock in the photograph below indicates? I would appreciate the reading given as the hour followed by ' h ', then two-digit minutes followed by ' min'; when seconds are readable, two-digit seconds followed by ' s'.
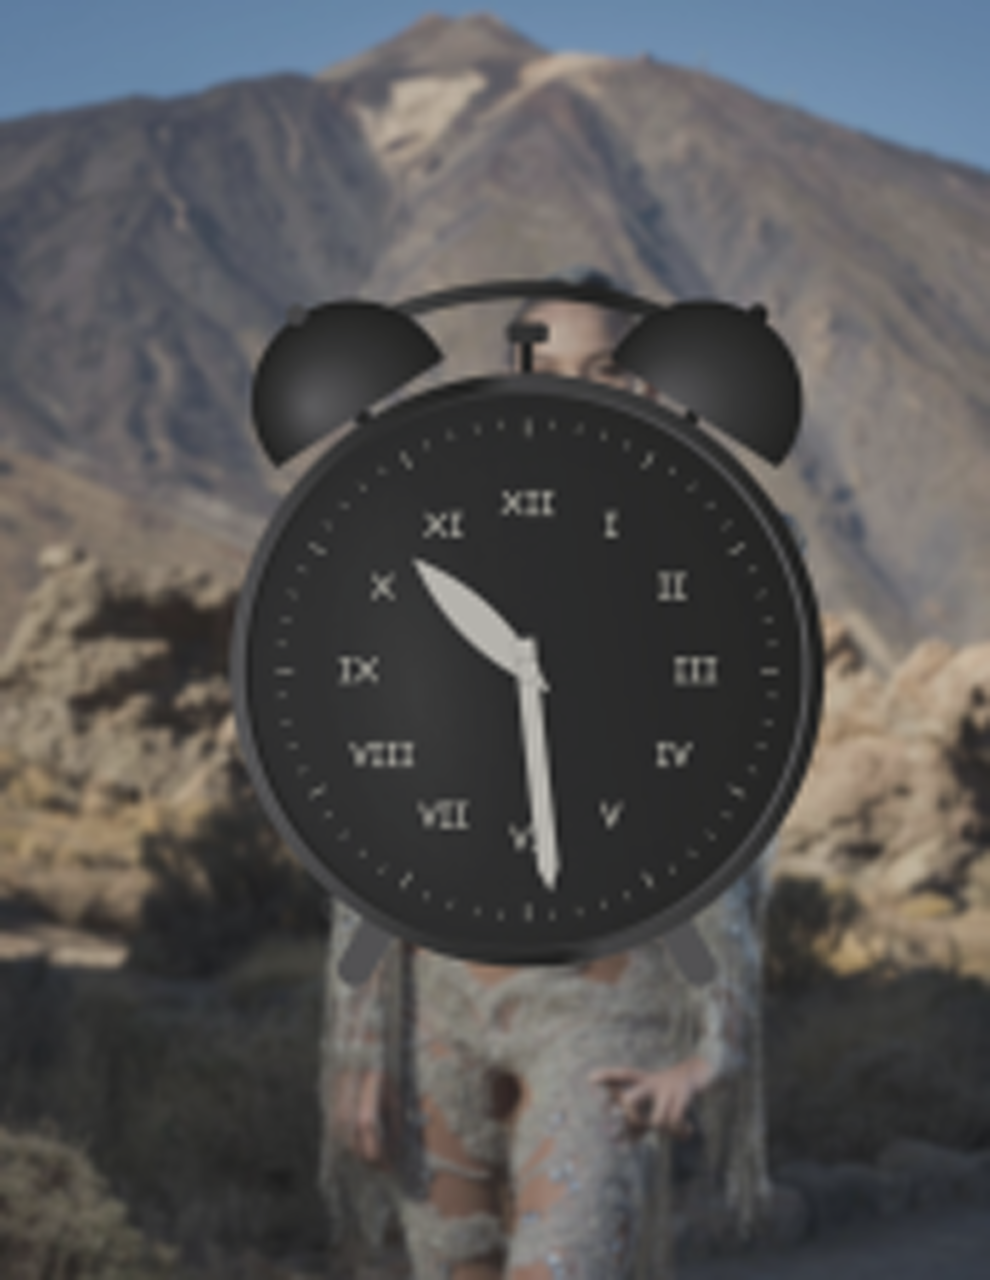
10 h 29 min
